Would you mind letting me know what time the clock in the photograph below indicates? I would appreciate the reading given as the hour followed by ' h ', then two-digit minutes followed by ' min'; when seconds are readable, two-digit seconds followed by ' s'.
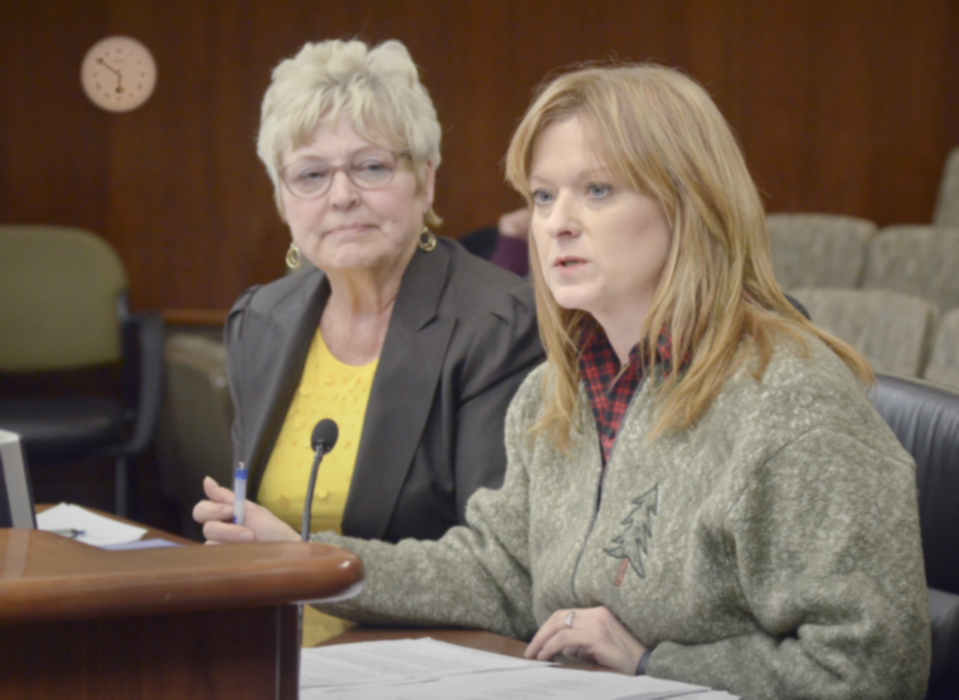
5 h 51 min
